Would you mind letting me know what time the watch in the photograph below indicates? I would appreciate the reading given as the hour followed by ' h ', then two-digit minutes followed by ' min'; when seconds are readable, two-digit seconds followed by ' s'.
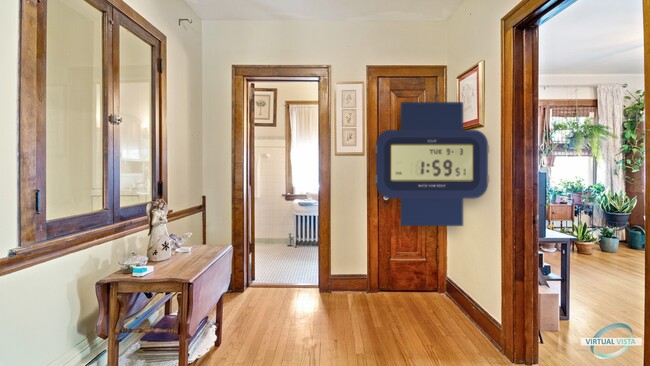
1 h 59 min
